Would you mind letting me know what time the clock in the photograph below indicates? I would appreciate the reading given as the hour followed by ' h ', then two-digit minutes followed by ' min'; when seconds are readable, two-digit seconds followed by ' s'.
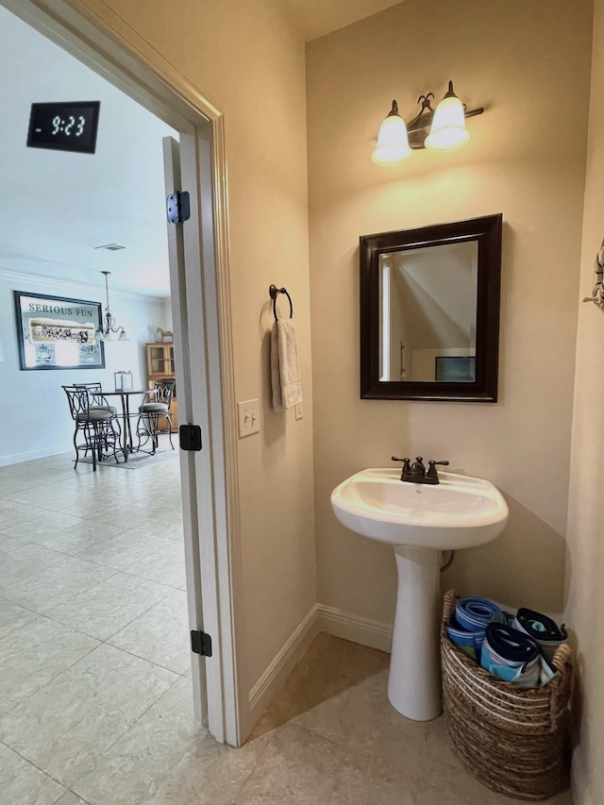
9 h 23 min
